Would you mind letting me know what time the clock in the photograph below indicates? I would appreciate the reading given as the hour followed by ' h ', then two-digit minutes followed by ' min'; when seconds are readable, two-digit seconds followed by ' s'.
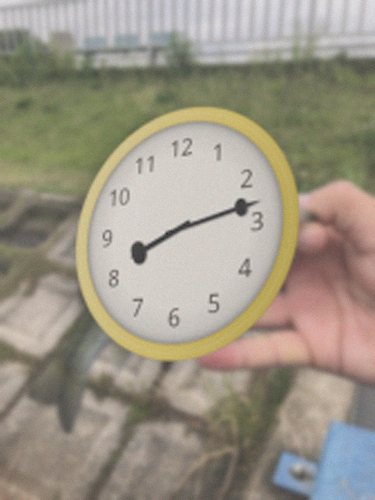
8 h 13 min
